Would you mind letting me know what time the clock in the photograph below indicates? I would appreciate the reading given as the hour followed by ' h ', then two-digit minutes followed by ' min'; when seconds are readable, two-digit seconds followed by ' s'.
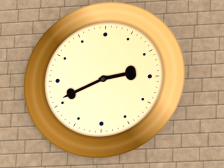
2 h 41 min
